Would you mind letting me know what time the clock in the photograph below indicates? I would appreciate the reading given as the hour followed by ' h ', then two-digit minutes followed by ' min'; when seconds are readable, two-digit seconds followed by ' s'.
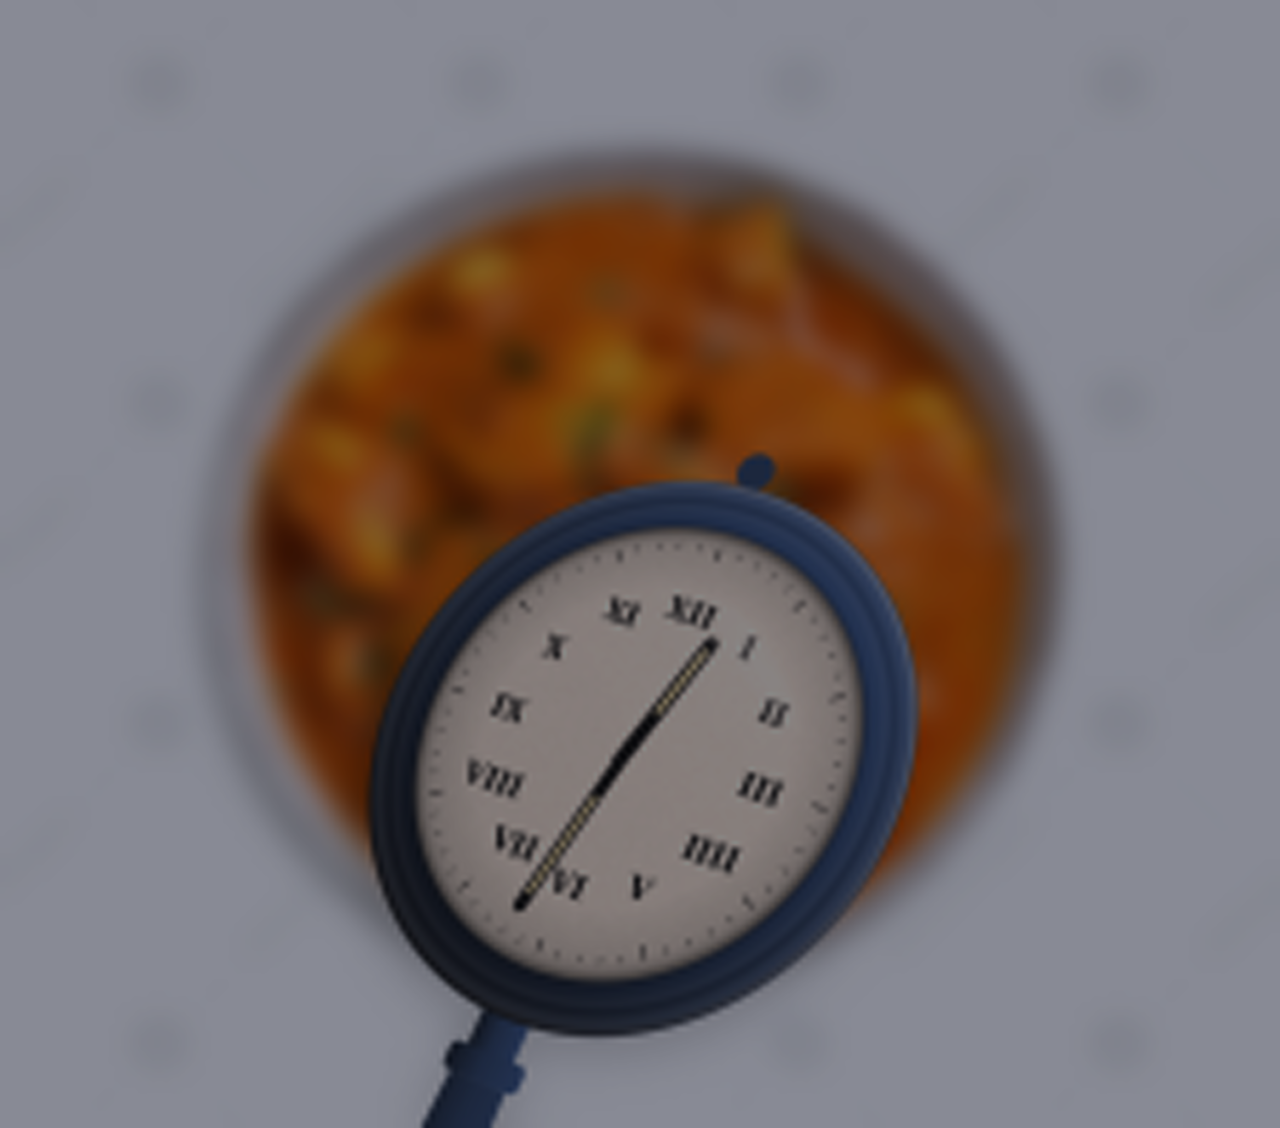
12 h 32 min
